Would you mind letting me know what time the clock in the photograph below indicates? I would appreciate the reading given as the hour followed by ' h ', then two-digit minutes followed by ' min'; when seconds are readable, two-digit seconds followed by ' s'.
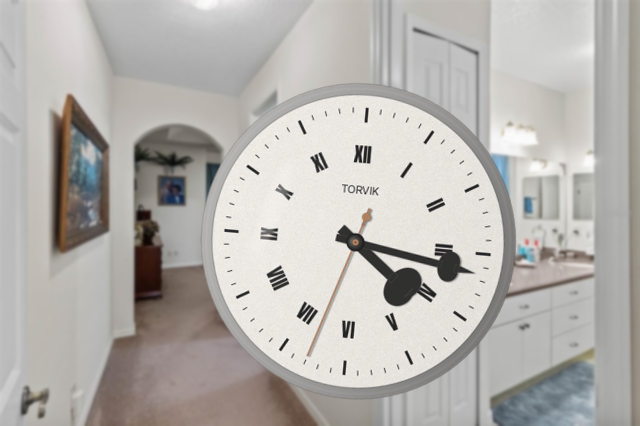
4 h 16 min 33 s
